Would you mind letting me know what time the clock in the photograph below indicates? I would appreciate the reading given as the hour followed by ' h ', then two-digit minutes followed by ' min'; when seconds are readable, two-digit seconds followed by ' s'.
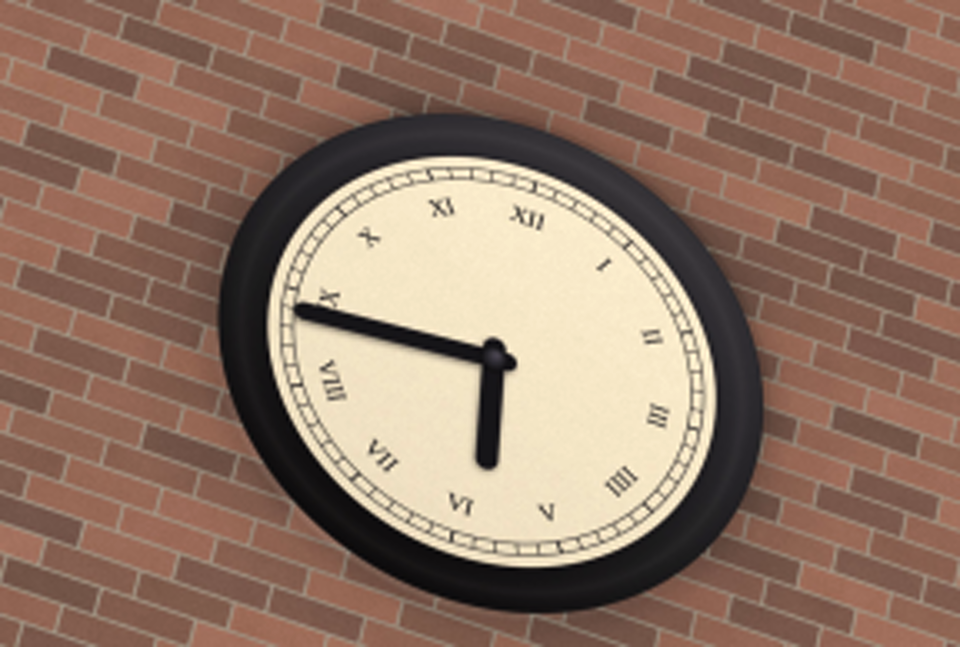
5 h 44 min
